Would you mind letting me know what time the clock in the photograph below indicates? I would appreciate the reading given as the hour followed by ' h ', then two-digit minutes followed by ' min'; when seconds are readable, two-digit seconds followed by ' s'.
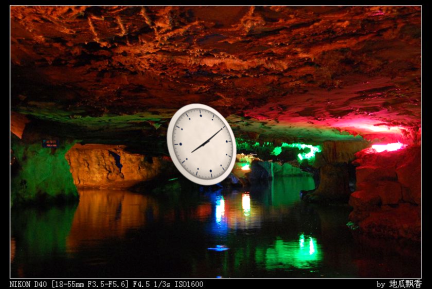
8 h 10 min
